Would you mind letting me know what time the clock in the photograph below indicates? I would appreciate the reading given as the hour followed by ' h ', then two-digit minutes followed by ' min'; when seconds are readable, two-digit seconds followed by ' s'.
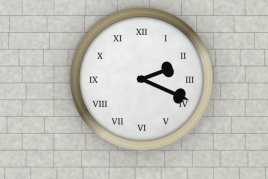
2 h 19 min
